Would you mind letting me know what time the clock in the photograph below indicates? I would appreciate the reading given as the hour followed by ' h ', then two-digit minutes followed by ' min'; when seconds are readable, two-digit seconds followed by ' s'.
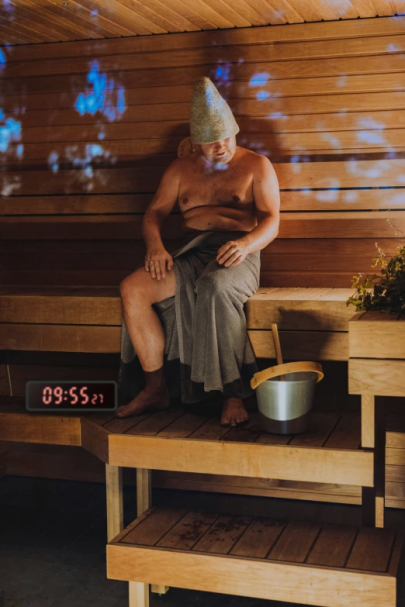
9 h 55 min 27 s
